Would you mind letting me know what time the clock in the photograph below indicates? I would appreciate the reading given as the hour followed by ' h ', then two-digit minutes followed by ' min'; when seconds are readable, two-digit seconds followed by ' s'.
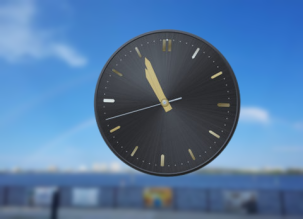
10 h 55 min 42 s
